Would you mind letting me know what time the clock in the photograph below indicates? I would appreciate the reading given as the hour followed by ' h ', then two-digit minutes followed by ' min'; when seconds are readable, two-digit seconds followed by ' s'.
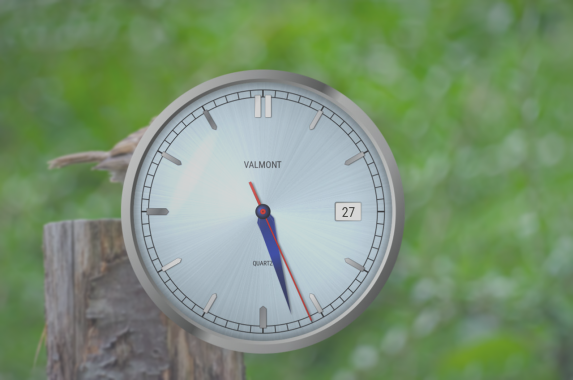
5 h 27 min 26 s
